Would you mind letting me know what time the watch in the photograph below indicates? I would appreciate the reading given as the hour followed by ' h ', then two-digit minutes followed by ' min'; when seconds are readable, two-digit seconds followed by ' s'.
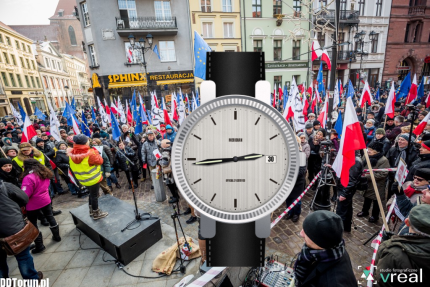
2 h 44 min
